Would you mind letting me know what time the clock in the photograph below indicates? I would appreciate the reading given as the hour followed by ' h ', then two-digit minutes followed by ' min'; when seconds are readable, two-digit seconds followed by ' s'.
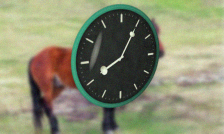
8 h 05 min
